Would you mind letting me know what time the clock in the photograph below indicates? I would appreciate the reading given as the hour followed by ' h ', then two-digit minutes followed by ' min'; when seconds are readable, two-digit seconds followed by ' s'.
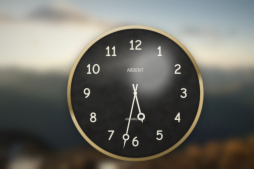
5 h 32 min
